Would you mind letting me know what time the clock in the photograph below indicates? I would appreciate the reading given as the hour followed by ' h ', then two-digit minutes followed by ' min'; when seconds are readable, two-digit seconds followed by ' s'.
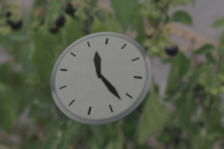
11 h 22 min
